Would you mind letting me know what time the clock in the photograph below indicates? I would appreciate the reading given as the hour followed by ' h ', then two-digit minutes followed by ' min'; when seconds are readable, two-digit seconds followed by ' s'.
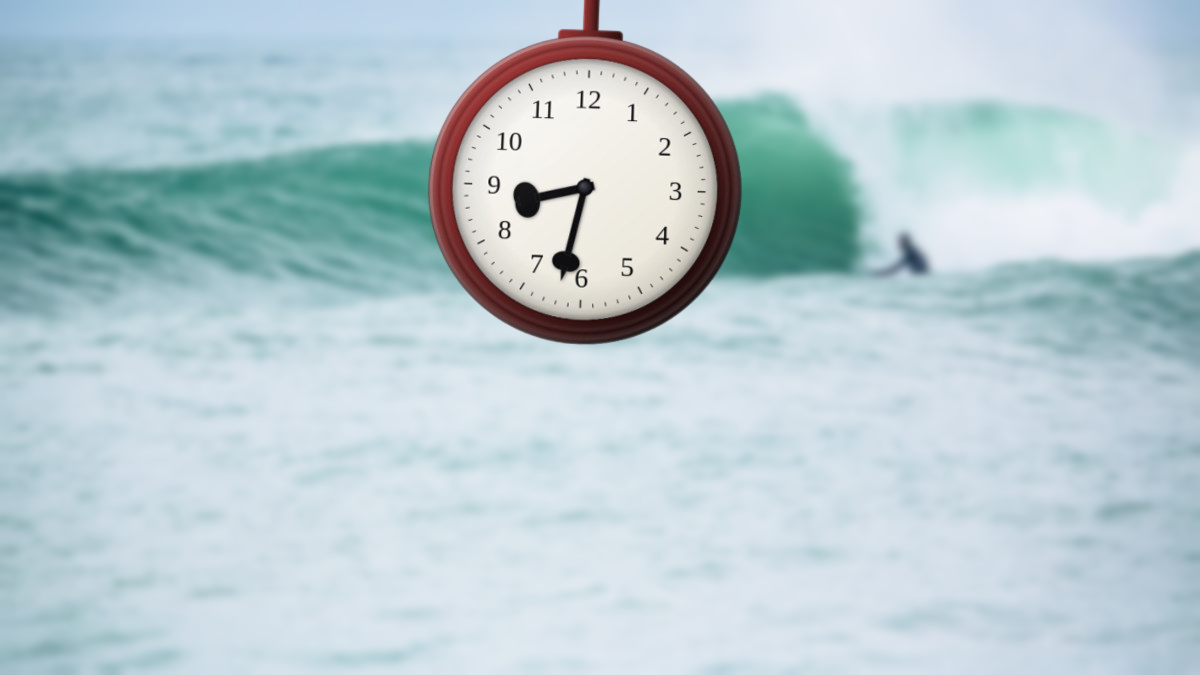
8 h 32 min
